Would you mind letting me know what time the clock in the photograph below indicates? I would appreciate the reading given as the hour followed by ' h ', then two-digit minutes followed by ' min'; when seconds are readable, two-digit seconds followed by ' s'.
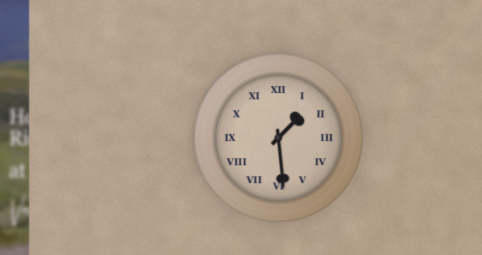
1 h 29 min
